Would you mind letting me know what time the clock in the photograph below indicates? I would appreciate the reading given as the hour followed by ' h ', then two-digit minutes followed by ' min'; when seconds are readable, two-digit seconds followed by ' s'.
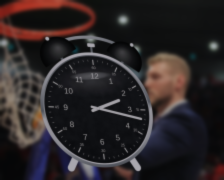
2 h 17 min
